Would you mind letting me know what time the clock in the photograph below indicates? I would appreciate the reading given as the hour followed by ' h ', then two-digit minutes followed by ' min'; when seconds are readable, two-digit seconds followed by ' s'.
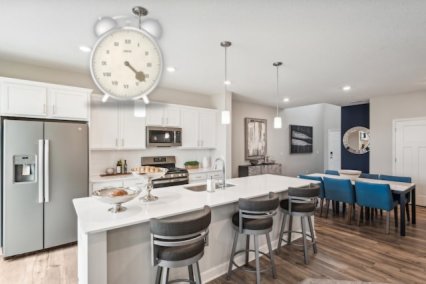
4 h 22 min
